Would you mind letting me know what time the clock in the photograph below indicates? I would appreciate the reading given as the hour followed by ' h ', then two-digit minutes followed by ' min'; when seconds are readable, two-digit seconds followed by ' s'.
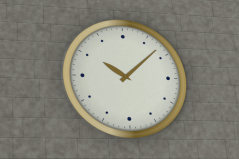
10 h 08 min
